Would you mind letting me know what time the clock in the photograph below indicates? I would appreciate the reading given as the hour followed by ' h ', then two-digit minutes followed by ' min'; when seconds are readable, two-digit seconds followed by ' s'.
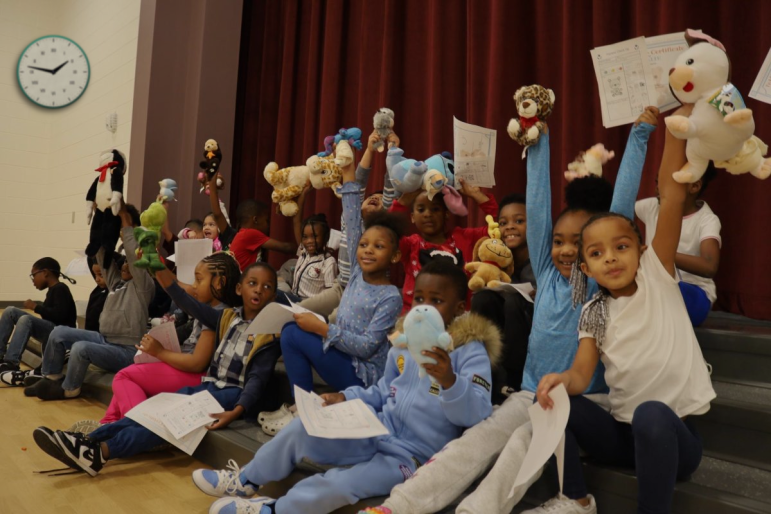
1 h 47 min
